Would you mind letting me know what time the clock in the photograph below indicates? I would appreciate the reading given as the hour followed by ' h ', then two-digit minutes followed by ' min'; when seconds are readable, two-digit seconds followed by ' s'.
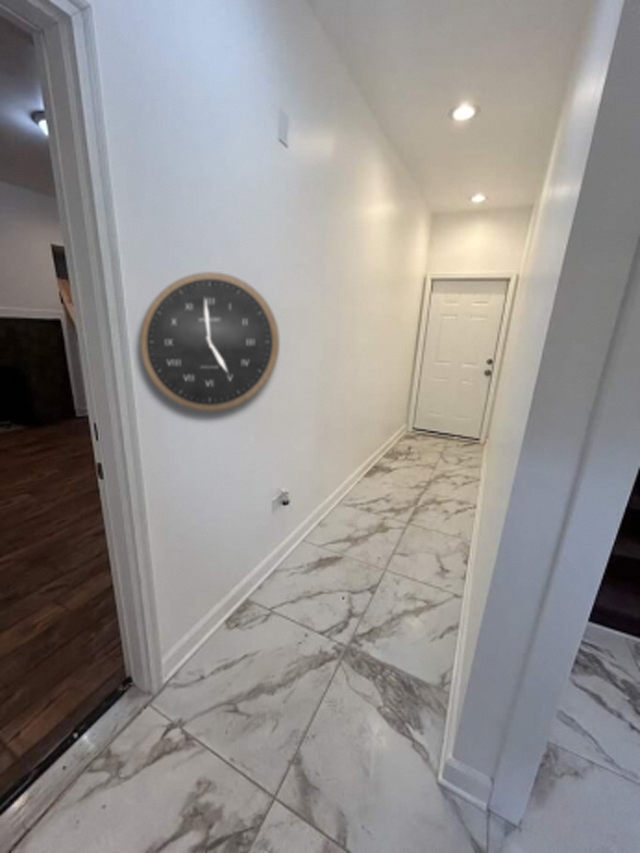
4 h 59 min
